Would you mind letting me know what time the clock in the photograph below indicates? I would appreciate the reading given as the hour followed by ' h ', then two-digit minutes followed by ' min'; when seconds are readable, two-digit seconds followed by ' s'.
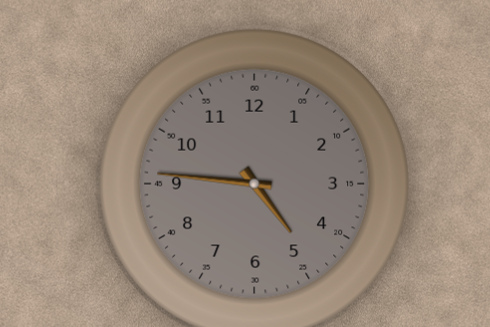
4 h 46 min
